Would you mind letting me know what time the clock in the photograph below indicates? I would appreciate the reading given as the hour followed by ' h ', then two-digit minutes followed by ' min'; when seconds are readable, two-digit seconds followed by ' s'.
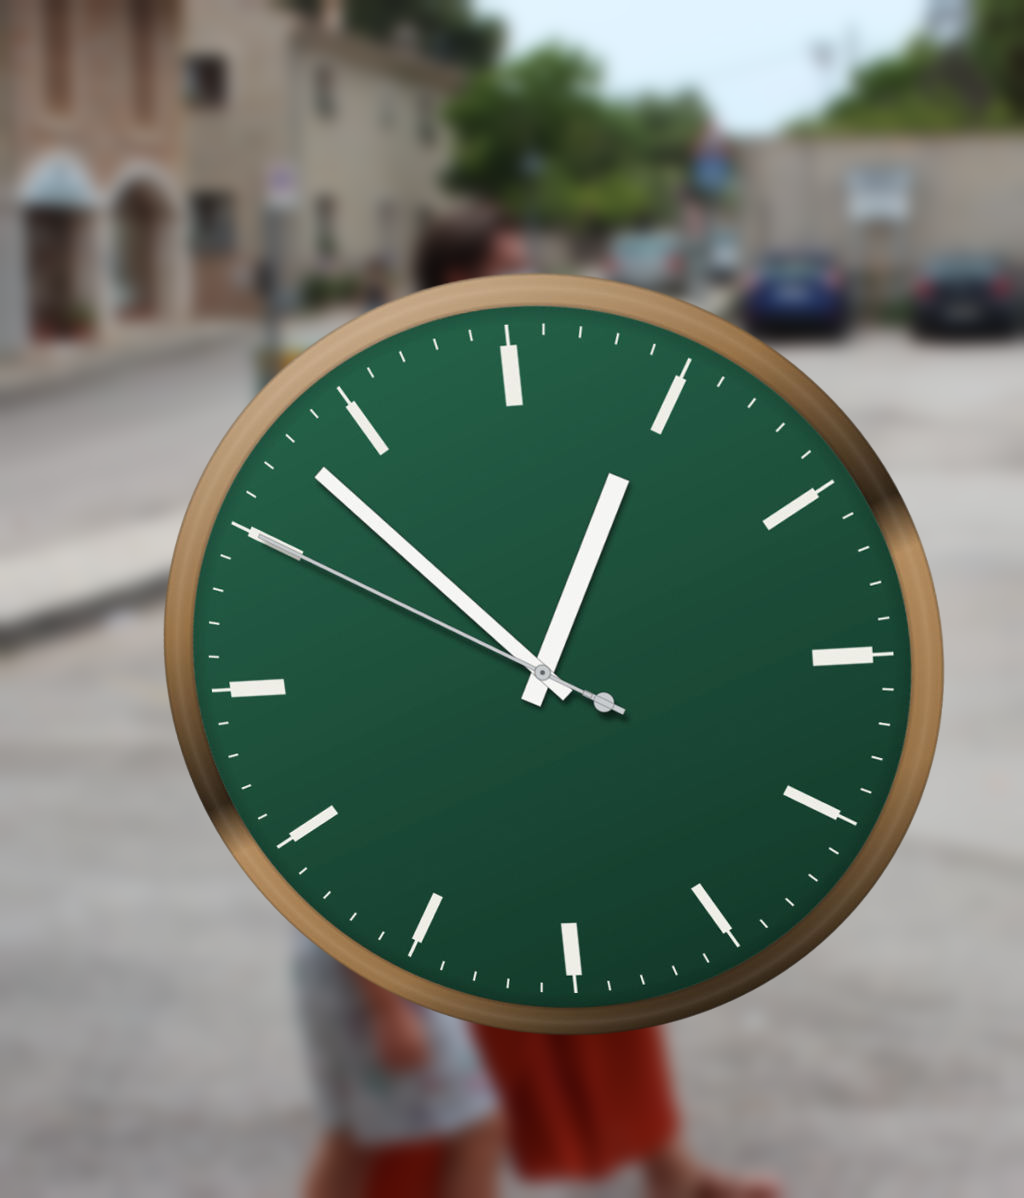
12 h 52 min 50 s
